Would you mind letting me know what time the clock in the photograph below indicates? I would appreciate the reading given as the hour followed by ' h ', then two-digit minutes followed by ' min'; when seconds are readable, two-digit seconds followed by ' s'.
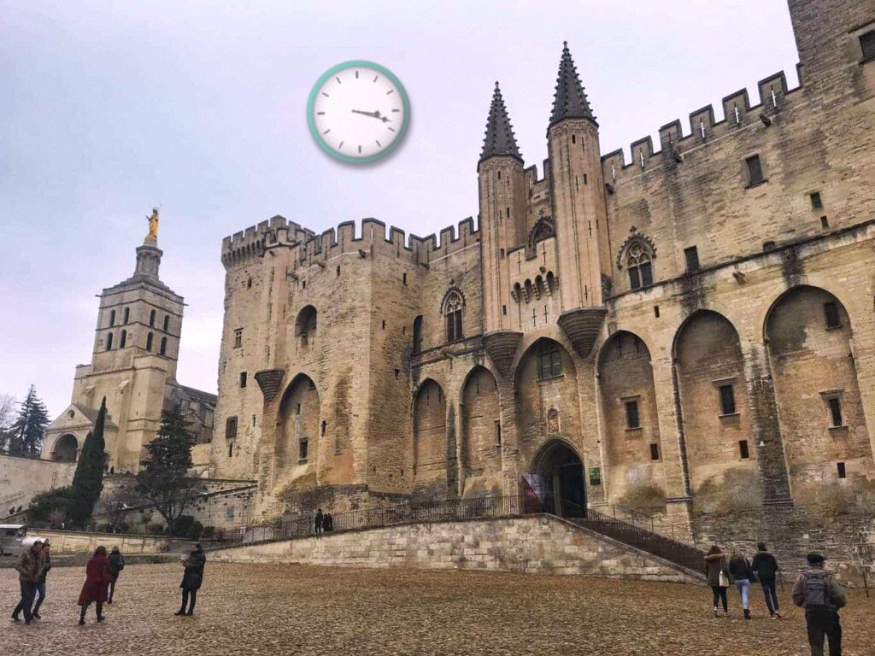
3 h 18 min
